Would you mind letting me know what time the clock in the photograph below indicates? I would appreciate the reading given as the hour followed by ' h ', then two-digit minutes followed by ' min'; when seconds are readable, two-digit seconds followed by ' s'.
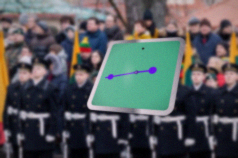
2 h 43 min
